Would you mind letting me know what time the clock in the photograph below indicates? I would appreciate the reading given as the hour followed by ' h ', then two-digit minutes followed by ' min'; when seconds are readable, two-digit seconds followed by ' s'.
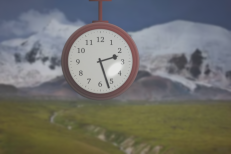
2 h 27 min
